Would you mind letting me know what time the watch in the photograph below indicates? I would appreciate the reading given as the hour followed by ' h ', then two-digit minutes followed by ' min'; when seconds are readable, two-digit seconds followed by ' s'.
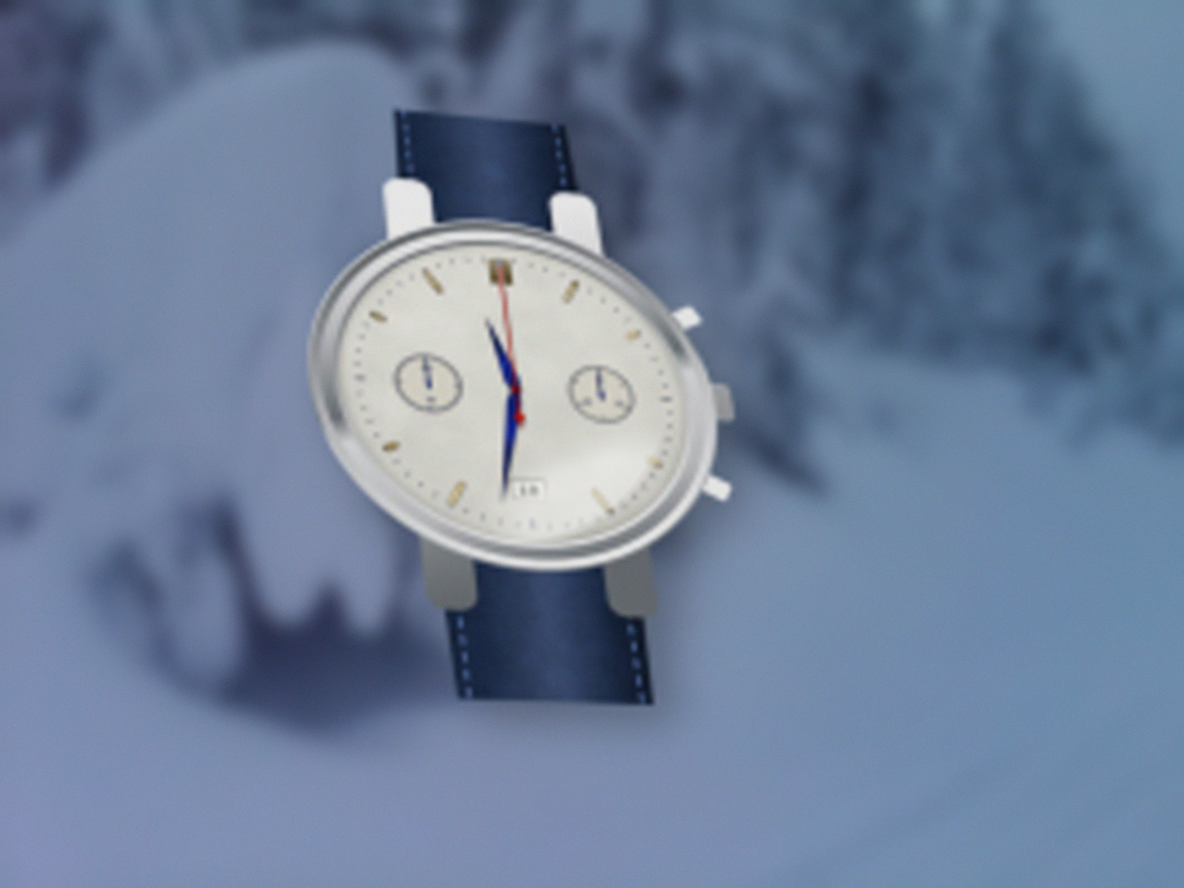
11 h 32 min
